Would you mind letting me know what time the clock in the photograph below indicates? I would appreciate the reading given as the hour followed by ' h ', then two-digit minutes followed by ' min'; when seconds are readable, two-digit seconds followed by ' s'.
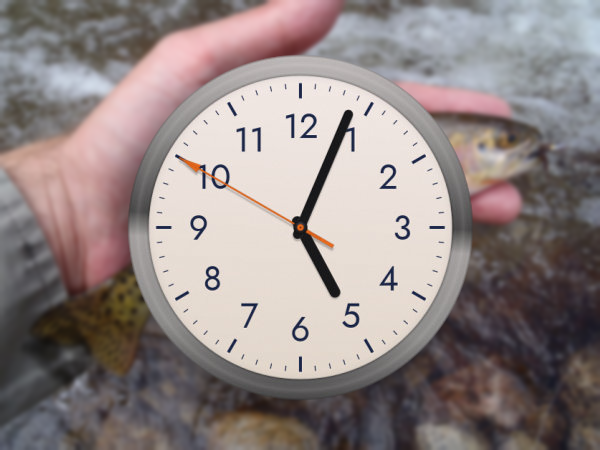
5 h 03 min 50 s
